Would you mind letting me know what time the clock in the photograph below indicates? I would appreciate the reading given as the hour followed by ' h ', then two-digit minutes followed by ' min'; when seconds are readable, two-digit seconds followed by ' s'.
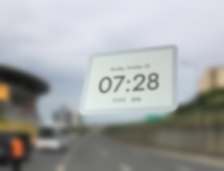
7 h 28 min
